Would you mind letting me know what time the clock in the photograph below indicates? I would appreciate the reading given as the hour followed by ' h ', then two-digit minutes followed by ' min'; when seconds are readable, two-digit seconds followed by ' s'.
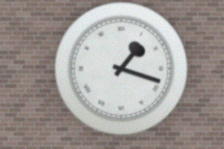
1 h 18 min
